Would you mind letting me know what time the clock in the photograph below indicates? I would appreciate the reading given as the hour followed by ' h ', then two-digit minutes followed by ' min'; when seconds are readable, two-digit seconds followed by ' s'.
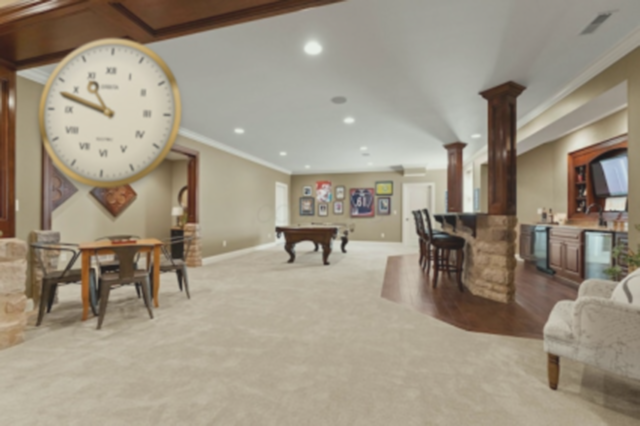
10 h 48 min
